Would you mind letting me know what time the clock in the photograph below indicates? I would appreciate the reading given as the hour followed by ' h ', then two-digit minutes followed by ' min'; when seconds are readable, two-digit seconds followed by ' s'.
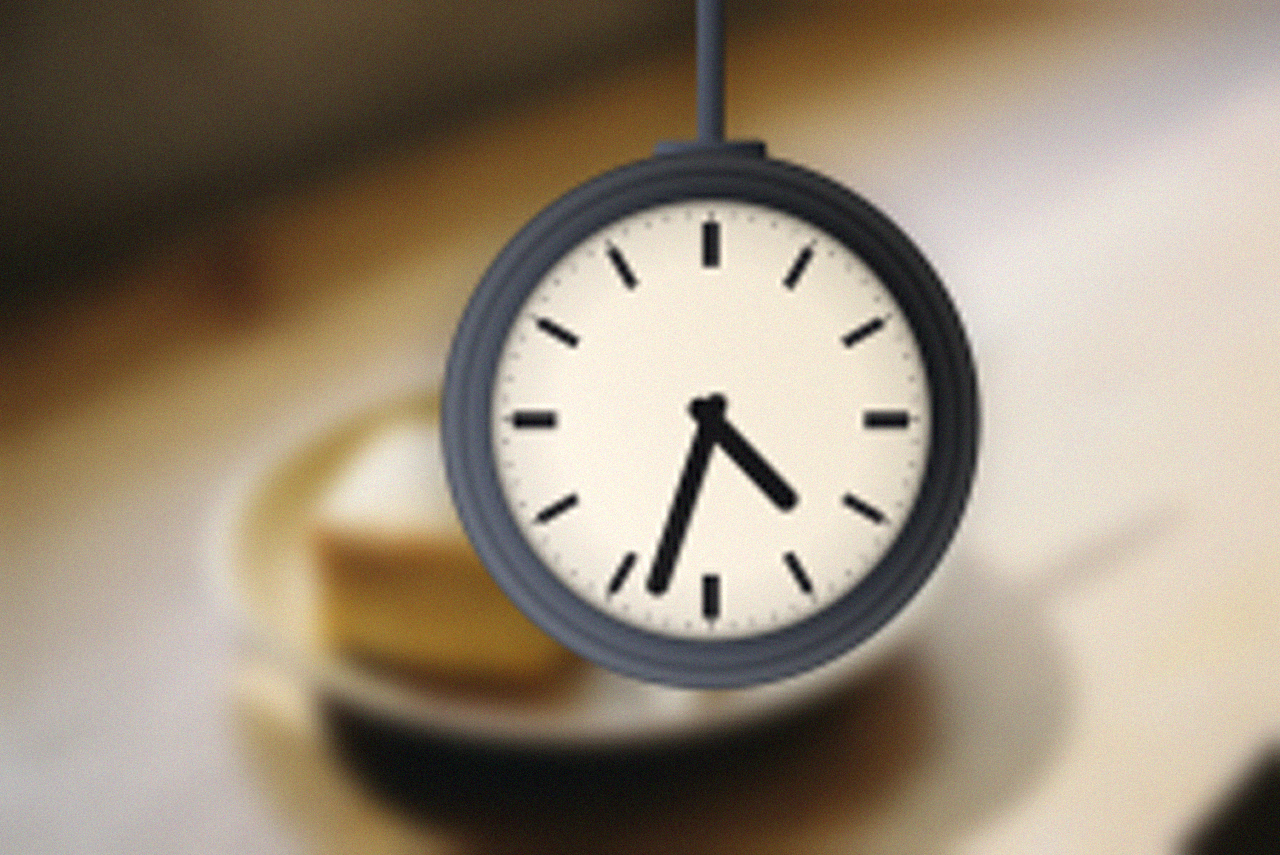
4 h 33 min
